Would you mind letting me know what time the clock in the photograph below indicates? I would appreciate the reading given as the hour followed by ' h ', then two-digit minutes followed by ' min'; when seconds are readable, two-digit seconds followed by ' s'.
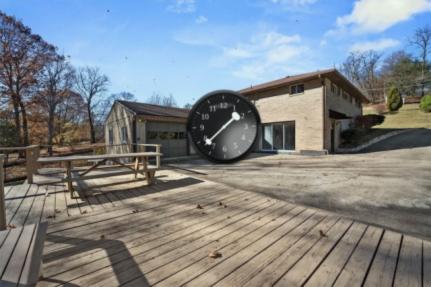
1 h 38 min
